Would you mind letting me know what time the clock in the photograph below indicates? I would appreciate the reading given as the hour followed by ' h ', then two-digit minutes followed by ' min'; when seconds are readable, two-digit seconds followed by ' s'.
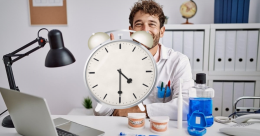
4 h 30 min
